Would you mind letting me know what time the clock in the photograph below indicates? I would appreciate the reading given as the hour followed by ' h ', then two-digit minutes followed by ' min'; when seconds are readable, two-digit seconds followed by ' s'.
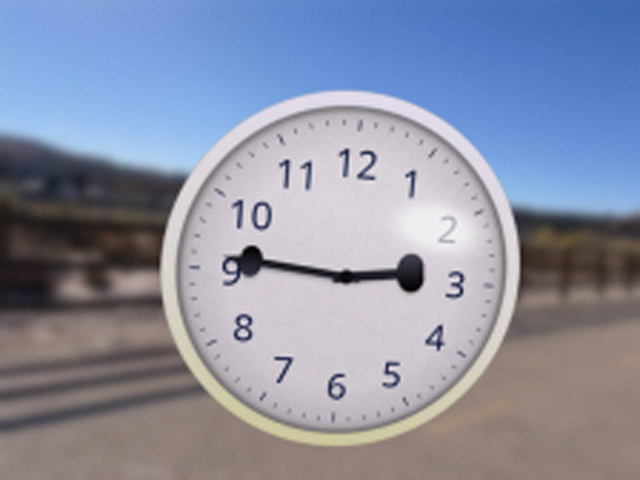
2 h 46 min
